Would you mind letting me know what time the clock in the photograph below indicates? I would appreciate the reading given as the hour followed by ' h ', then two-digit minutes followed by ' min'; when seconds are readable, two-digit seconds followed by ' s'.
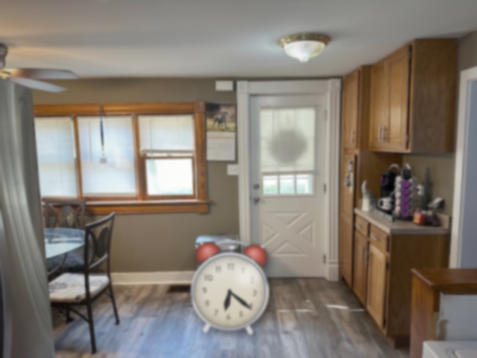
6 h 21 min
